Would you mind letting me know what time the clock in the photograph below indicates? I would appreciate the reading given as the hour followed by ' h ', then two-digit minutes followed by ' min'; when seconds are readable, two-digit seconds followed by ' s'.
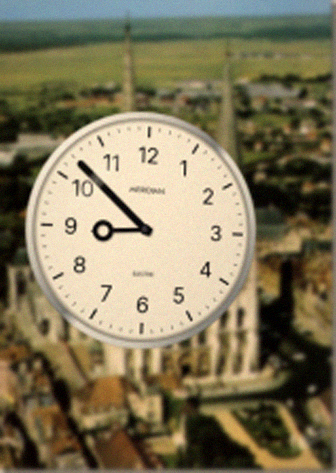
8 h 52 min
